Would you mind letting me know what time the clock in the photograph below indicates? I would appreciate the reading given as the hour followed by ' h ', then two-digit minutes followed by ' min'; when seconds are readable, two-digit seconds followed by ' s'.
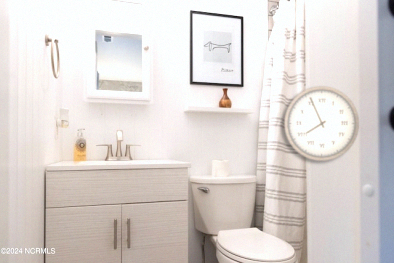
7 h 56 min
